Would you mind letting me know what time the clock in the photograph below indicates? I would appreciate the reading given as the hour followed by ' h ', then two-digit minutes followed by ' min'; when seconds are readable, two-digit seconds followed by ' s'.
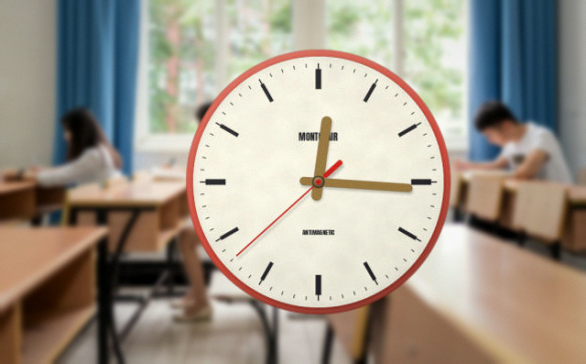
12 h 15 min 38 s
